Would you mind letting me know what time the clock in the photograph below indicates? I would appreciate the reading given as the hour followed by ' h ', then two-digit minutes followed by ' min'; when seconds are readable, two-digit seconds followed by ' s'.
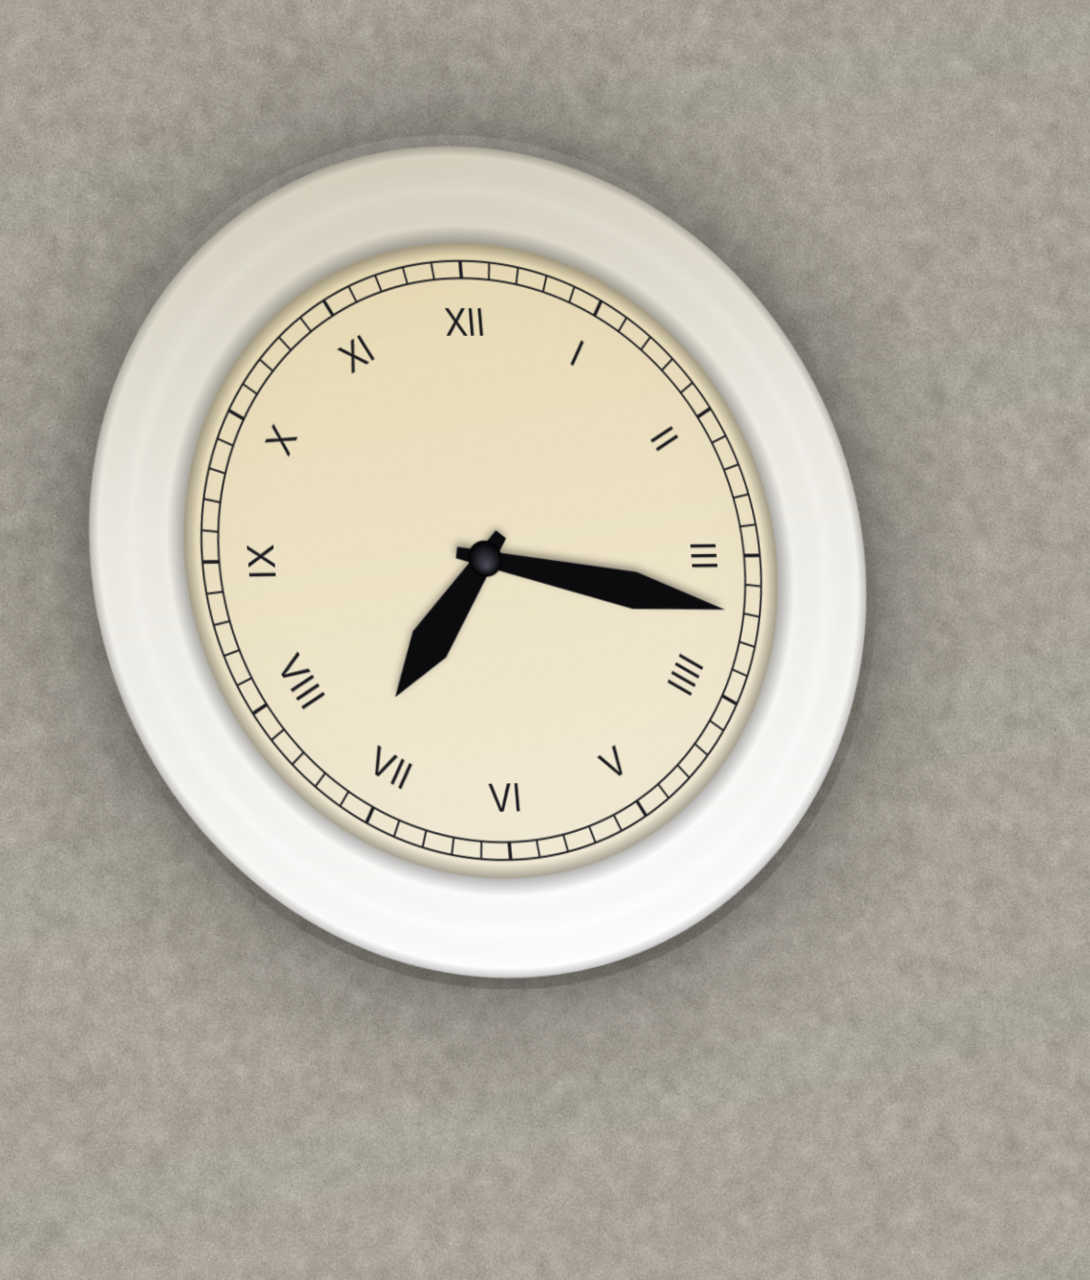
7 h 17 min
